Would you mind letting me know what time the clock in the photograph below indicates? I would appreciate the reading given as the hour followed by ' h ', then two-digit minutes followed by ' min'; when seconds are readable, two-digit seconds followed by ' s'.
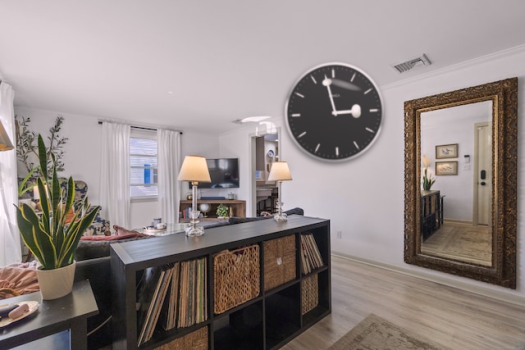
2 h 58 min
